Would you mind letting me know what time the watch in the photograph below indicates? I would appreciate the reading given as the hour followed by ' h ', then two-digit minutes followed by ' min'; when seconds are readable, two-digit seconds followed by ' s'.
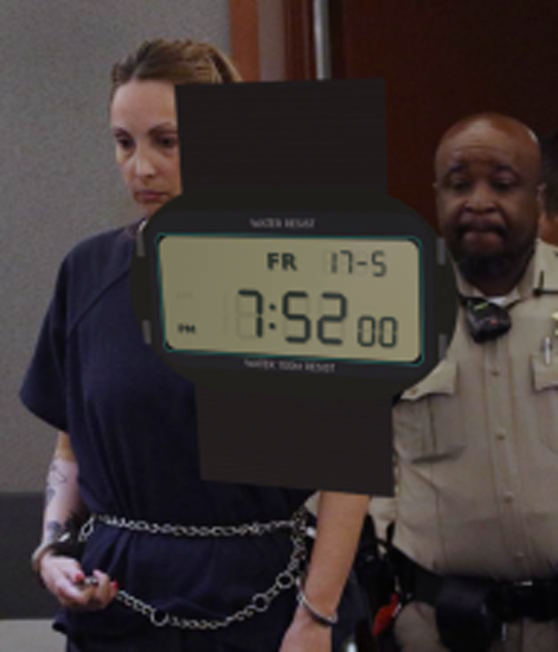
7 h 52 min 00 s
